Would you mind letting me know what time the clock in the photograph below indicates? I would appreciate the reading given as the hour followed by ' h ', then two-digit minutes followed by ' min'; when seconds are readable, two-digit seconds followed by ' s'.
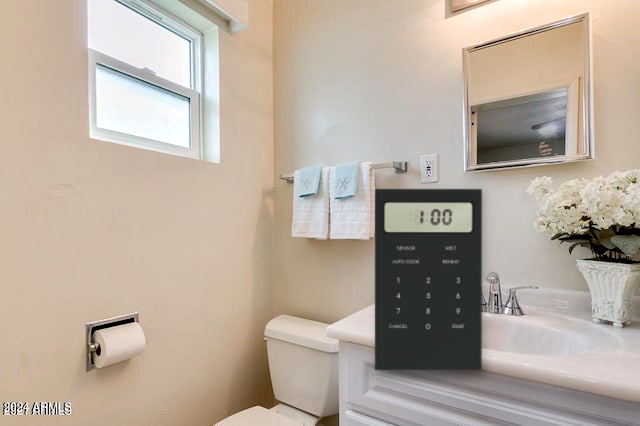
1 h 00 min
